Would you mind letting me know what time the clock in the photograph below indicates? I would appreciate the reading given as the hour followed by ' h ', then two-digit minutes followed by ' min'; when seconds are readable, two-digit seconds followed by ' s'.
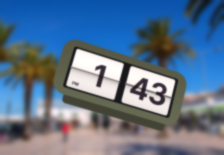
1 h 43 min
